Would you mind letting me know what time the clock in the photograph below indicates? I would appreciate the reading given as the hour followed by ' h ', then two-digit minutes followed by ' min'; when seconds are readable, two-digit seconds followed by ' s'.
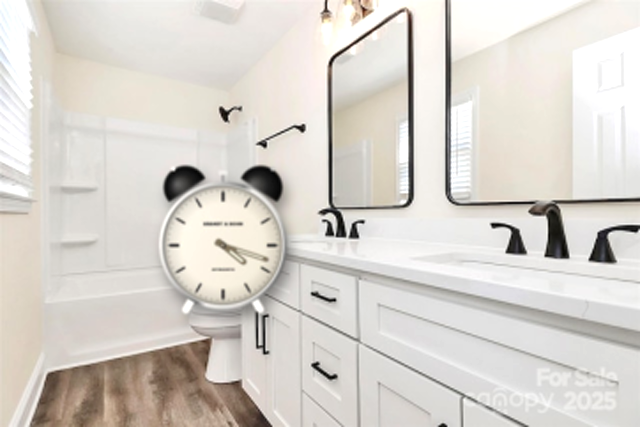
4 h 18 min
